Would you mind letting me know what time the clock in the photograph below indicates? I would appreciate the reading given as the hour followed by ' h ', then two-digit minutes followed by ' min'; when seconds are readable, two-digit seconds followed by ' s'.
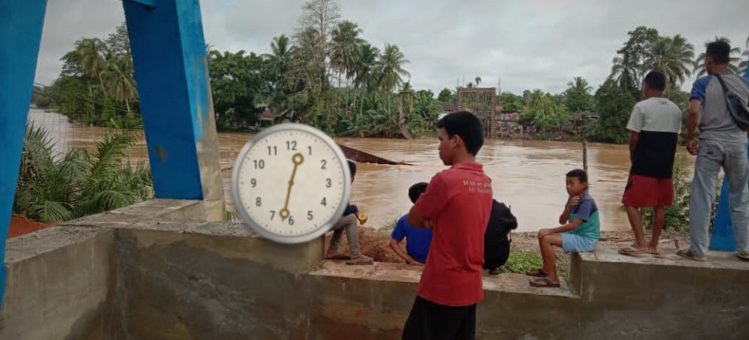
12 h 32 min
